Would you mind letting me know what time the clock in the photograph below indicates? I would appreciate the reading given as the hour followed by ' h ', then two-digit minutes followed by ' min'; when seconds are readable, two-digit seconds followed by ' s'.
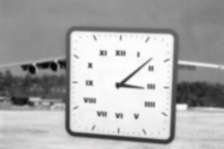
3 h 08 min
